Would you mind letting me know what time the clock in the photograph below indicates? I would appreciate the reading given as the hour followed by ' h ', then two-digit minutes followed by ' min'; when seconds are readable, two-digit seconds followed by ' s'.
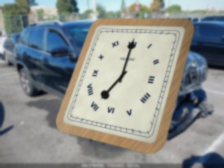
7 h 00 min
